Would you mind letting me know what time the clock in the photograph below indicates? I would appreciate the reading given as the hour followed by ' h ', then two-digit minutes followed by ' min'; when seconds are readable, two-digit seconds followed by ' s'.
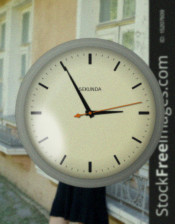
2 h 55 min 13 s
